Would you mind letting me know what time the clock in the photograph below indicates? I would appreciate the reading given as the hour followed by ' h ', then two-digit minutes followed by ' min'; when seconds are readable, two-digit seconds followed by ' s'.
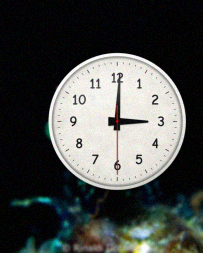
3 h 00 min 30 s
